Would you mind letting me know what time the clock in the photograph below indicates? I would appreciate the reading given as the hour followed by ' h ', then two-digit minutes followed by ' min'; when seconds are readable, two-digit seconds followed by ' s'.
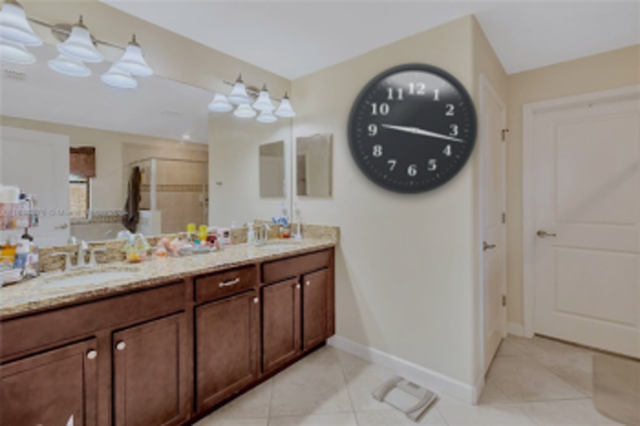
9 h 17 min
